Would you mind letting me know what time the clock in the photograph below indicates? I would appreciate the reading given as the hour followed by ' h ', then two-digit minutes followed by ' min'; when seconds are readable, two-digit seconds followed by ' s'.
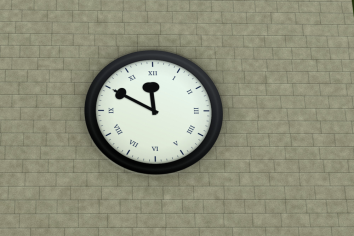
11 h 50 min
